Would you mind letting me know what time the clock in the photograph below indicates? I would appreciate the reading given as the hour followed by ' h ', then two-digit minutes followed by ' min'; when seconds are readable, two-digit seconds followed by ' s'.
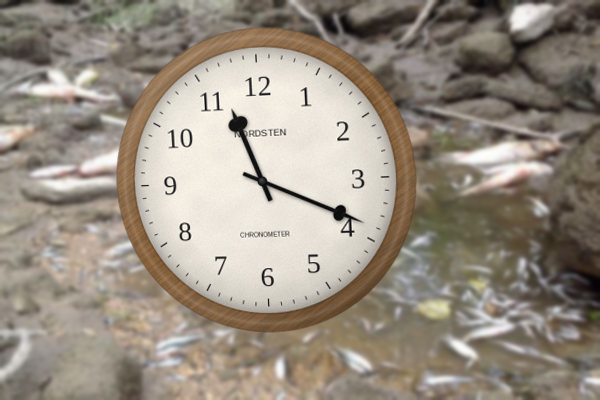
11 h 19 min
